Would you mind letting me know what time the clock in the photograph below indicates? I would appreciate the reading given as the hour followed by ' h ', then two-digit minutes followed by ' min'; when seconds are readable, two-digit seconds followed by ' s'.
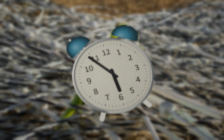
5 h 54 min
